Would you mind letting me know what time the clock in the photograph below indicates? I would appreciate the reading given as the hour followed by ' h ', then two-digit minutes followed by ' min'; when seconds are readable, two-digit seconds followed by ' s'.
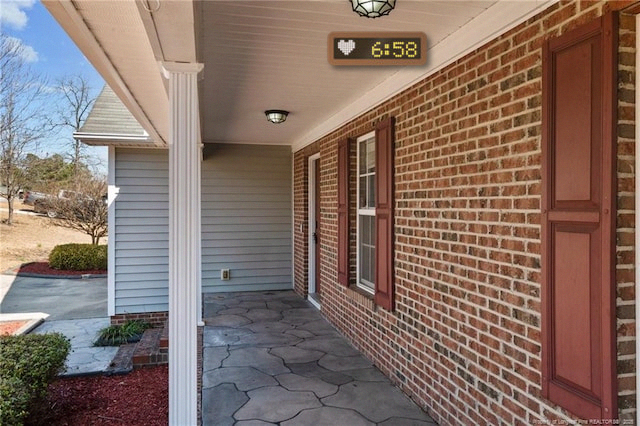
6 h 58 min
